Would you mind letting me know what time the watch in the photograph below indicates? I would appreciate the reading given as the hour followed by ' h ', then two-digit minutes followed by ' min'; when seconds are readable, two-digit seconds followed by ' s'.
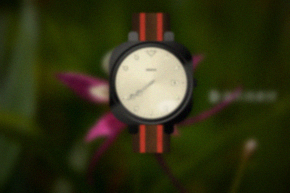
7 h 39 min
